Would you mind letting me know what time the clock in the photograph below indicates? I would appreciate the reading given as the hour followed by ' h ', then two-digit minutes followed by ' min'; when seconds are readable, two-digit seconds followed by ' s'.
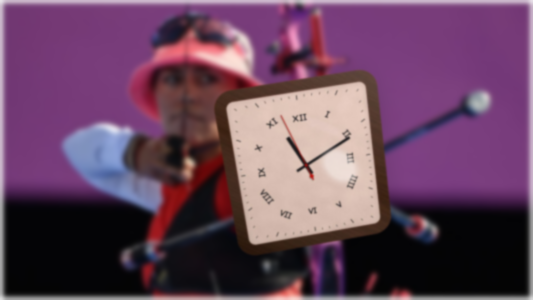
11 h 10 min 57 s
